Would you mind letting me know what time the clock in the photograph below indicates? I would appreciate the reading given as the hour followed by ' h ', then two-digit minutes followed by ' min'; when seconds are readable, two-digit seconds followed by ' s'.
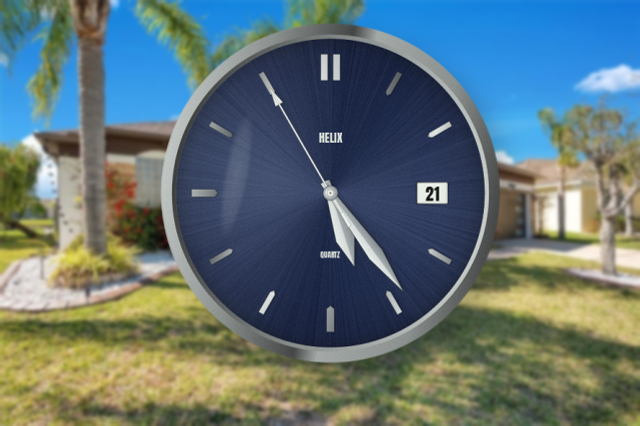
5 h 23 min 55 s
